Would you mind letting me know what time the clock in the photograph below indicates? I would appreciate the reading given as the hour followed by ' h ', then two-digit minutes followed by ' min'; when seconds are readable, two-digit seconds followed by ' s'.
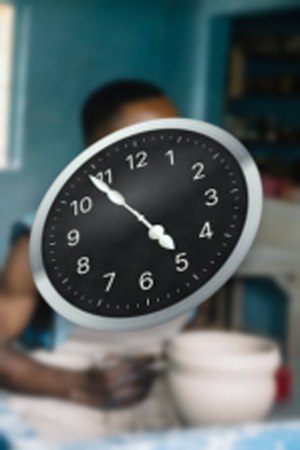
4 h 54 min
